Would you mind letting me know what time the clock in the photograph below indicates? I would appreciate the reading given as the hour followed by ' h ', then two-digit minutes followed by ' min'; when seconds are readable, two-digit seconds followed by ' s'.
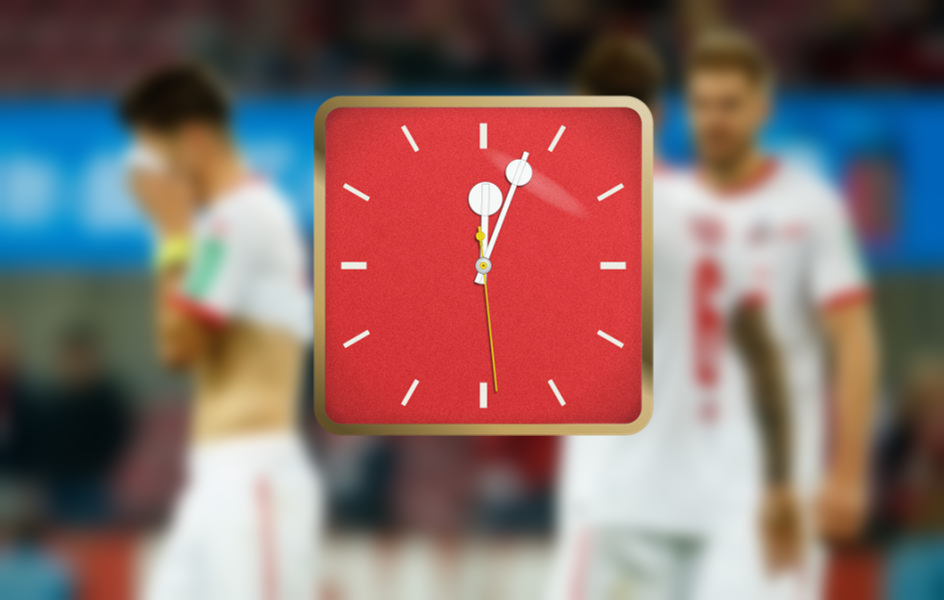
12 h 03 min 29 s
